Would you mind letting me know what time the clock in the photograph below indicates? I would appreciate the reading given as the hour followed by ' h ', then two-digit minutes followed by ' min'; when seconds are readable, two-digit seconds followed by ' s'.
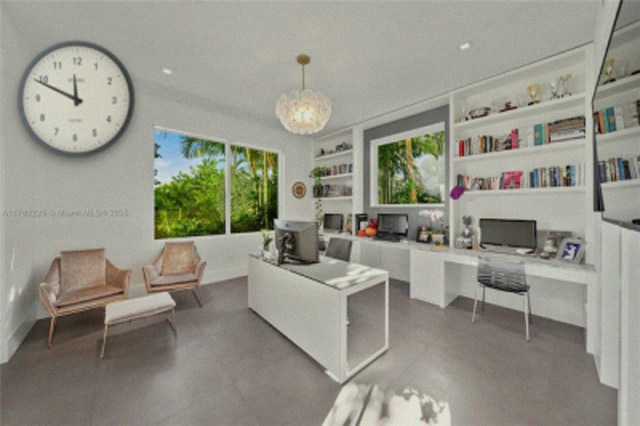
11 h 49 min
